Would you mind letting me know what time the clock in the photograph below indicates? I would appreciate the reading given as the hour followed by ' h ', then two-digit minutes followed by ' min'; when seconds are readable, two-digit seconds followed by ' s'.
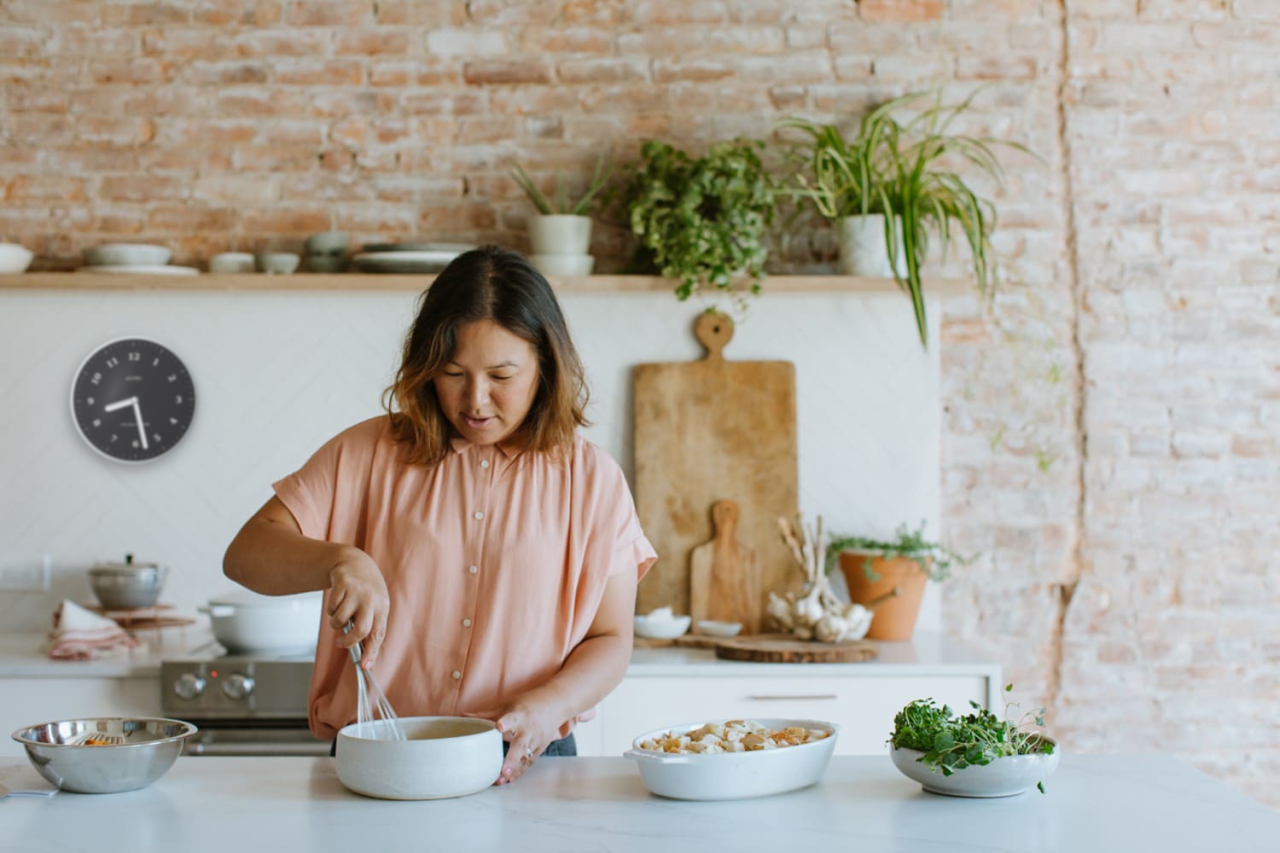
8 h 28 min
